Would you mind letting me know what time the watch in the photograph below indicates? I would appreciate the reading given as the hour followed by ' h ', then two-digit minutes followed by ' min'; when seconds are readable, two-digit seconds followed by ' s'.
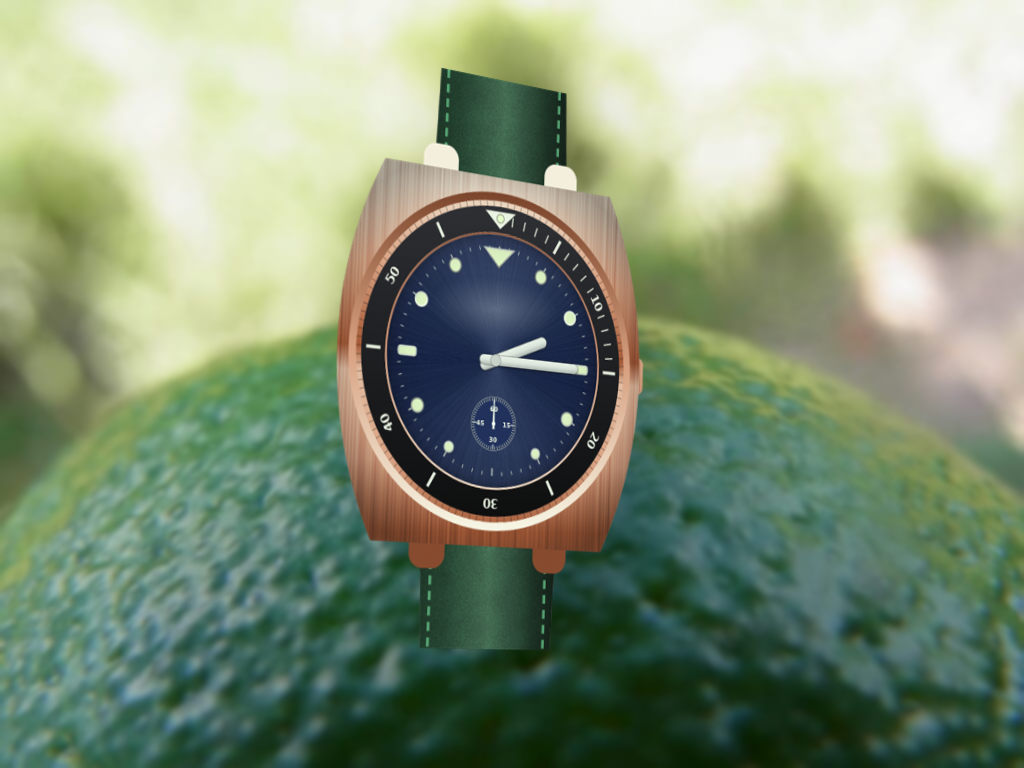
2 h 15 min
